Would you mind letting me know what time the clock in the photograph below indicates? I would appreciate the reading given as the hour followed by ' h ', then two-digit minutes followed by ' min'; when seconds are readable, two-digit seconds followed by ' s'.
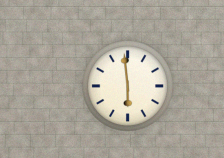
5 h 59 min
